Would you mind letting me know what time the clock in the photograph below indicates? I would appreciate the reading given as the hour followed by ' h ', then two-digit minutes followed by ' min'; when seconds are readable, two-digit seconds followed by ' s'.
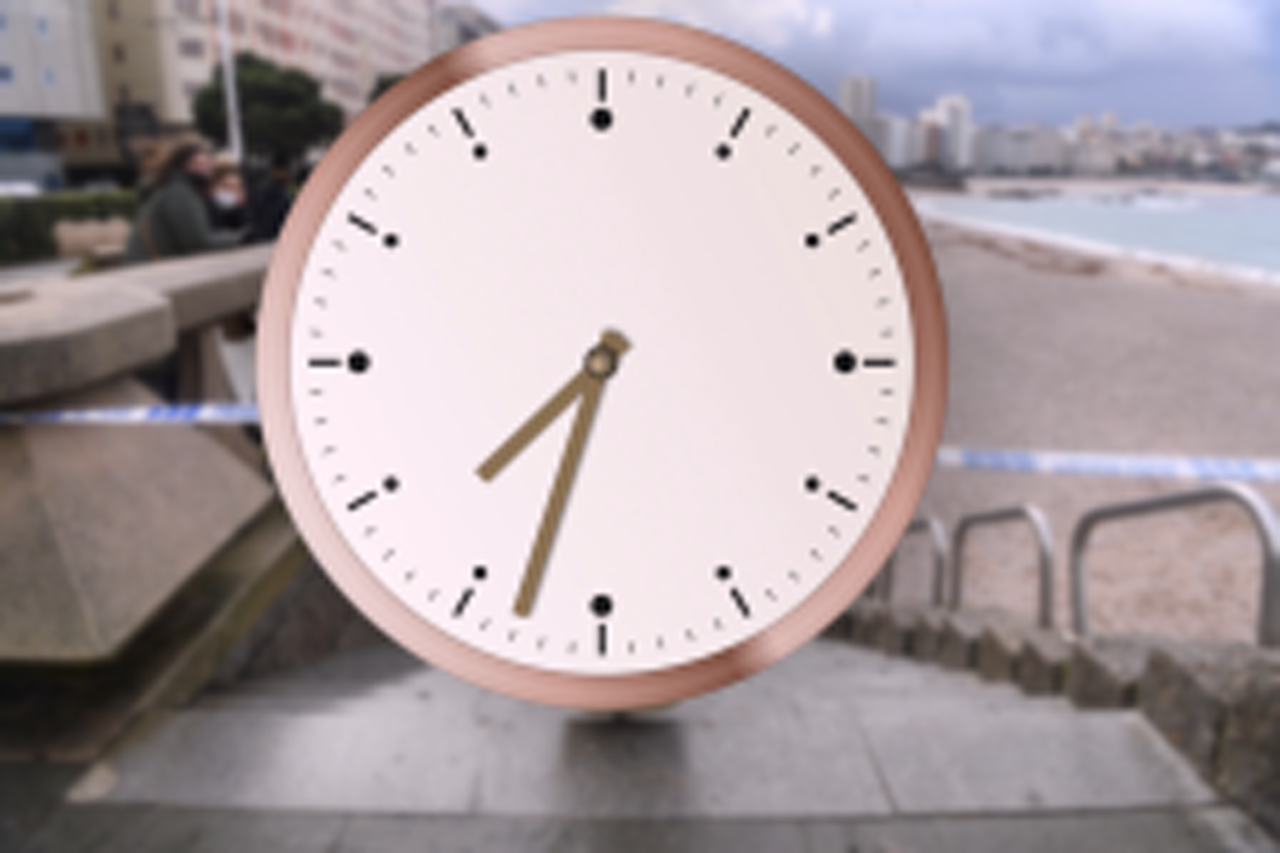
7 h 33 min
